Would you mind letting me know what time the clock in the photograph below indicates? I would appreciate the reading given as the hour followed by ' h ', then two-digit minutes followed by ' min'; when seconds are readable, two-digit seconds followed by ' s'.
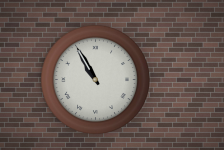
10 h 55 min
